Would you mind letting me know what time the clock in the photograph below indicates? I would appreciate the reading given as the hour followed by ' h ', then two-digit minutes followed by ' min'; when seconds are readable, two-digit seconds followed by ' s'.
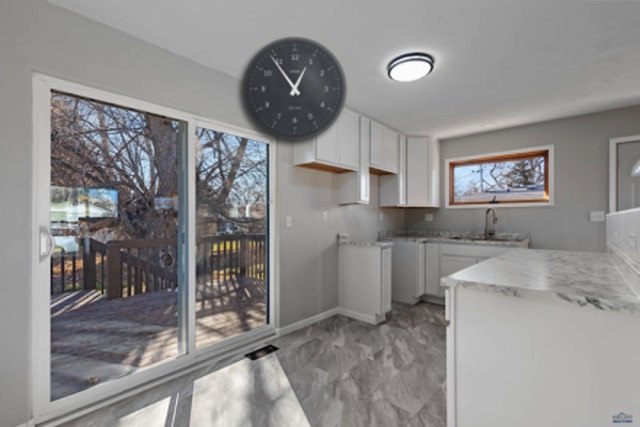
12 h 54 min
